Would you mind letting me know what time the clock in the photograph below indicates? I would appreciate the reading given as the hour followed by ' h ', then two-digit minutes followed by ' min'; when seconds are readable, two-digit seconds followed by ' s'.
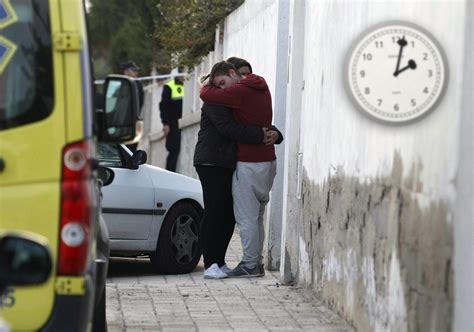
2 h 02 min
